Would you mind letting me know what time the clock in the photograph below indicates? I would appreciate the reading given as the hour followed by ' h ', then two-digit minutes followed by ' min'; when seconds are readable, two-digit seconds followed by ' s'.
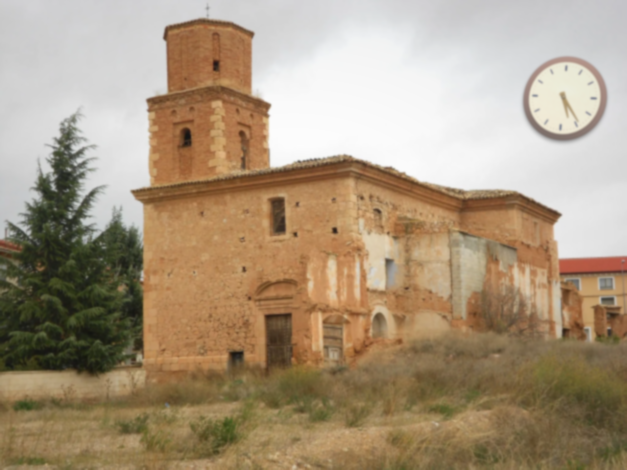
5 h 24 min
